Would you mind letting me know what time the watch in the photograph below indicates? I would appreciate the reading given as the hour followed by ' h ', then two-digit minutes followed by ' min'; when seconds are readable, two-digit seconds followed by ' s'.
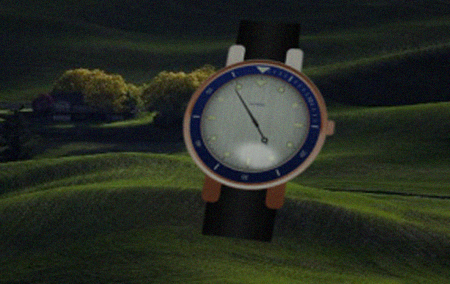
4 h 54 min
